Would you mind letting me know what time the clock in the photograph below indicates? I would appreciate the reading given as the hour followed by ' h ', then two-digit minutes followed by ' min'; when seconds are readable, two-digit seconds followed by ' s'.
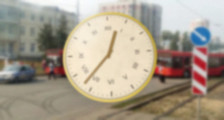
12 h 37 min
